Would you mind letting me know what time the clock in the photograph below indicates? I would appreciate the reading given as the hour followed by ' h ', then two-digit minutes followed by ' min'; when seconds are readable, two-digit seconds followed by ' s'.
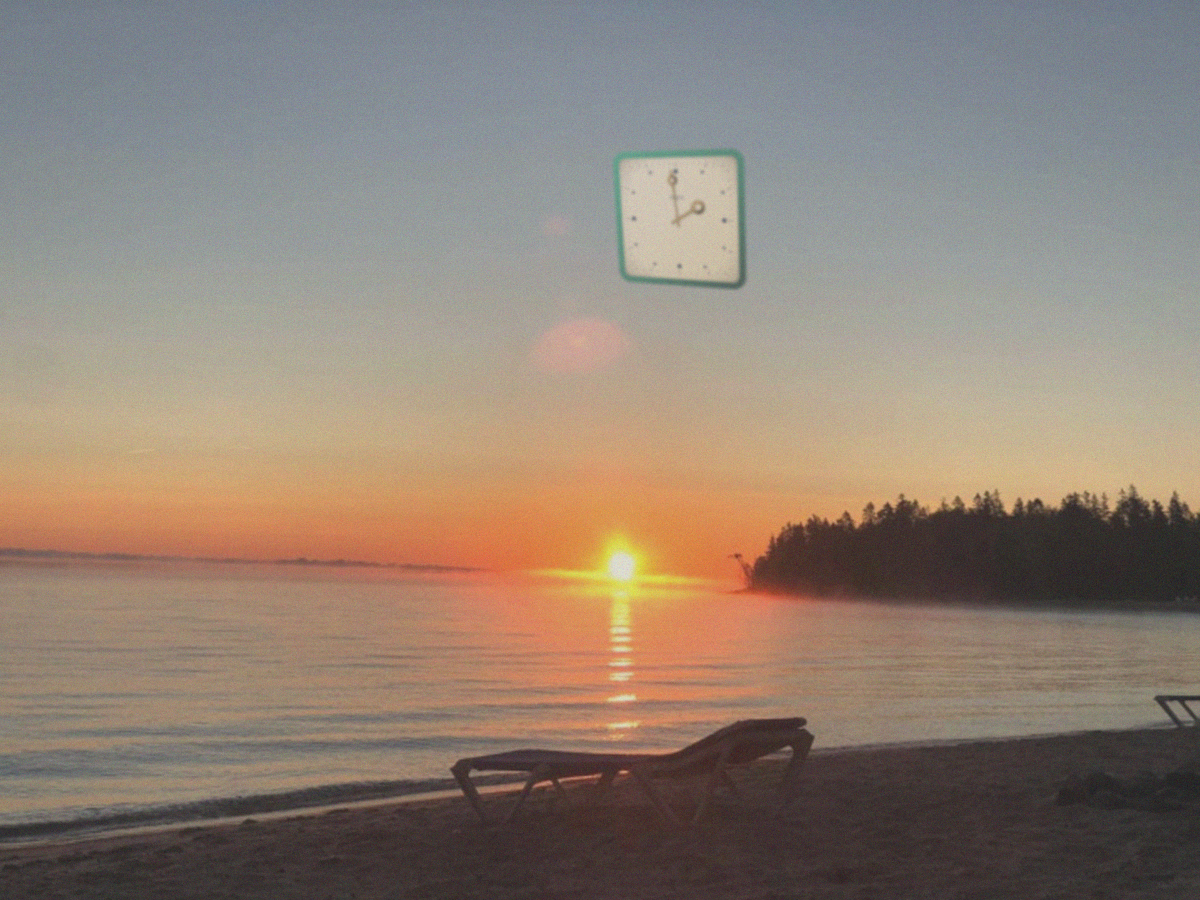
1 h 59 min
